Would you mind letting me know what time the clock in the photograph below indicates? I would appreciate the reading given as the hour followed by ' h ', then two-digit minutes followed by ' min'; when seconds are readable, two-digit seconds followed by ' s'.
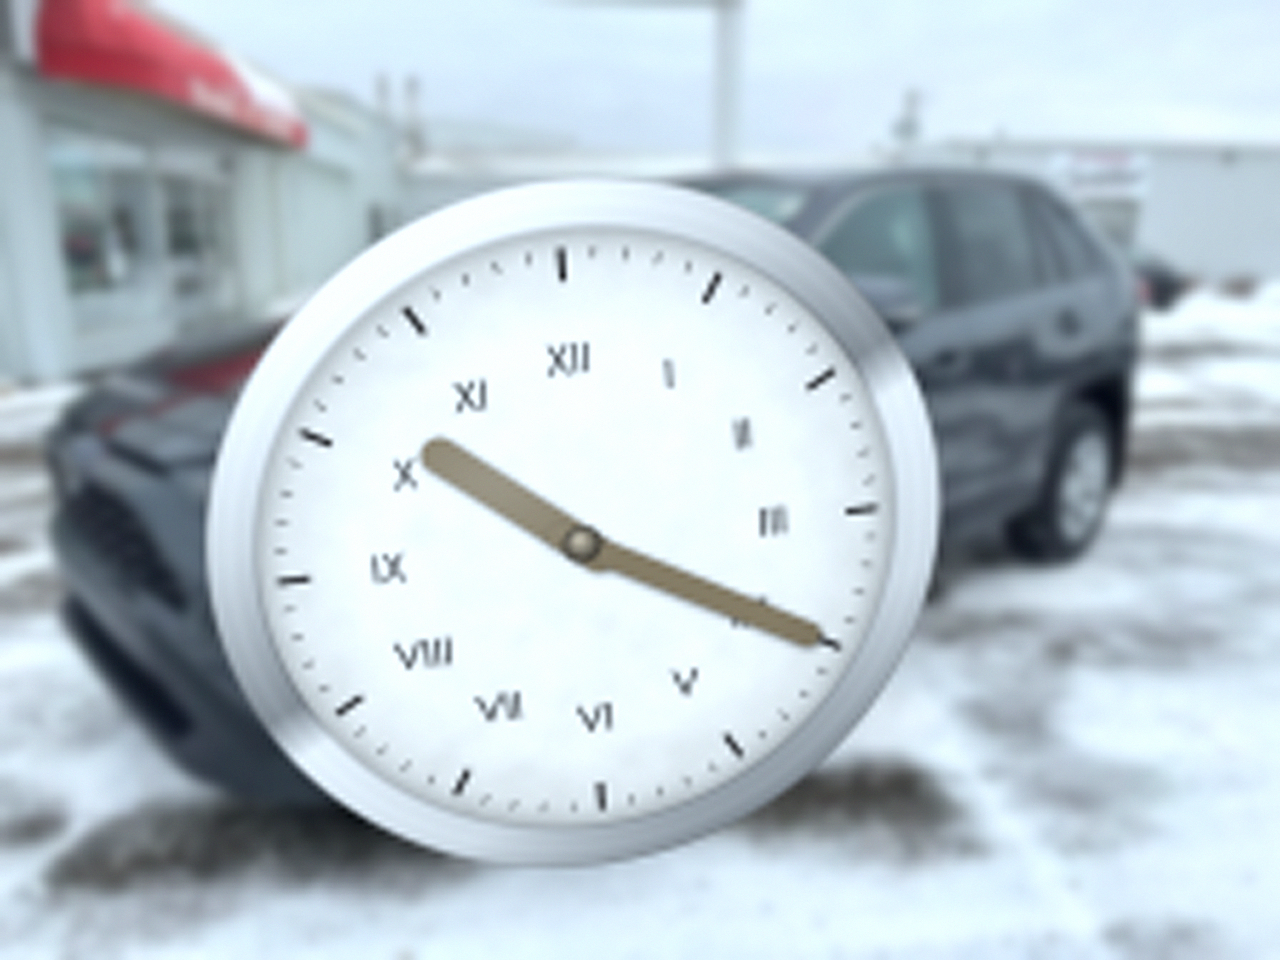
10 h 20 min
